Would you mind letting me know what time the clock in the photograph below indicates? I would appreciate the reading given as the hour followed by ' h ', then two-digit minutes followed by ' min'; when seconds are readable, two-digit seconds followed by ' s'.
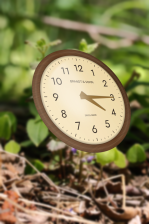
4 h 15 min
